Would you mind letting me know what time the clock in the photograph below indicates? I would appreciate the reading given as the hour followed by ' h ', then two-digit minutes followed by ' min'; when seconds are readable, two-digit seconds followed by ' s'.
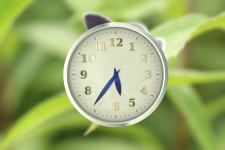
5 h 36 min
